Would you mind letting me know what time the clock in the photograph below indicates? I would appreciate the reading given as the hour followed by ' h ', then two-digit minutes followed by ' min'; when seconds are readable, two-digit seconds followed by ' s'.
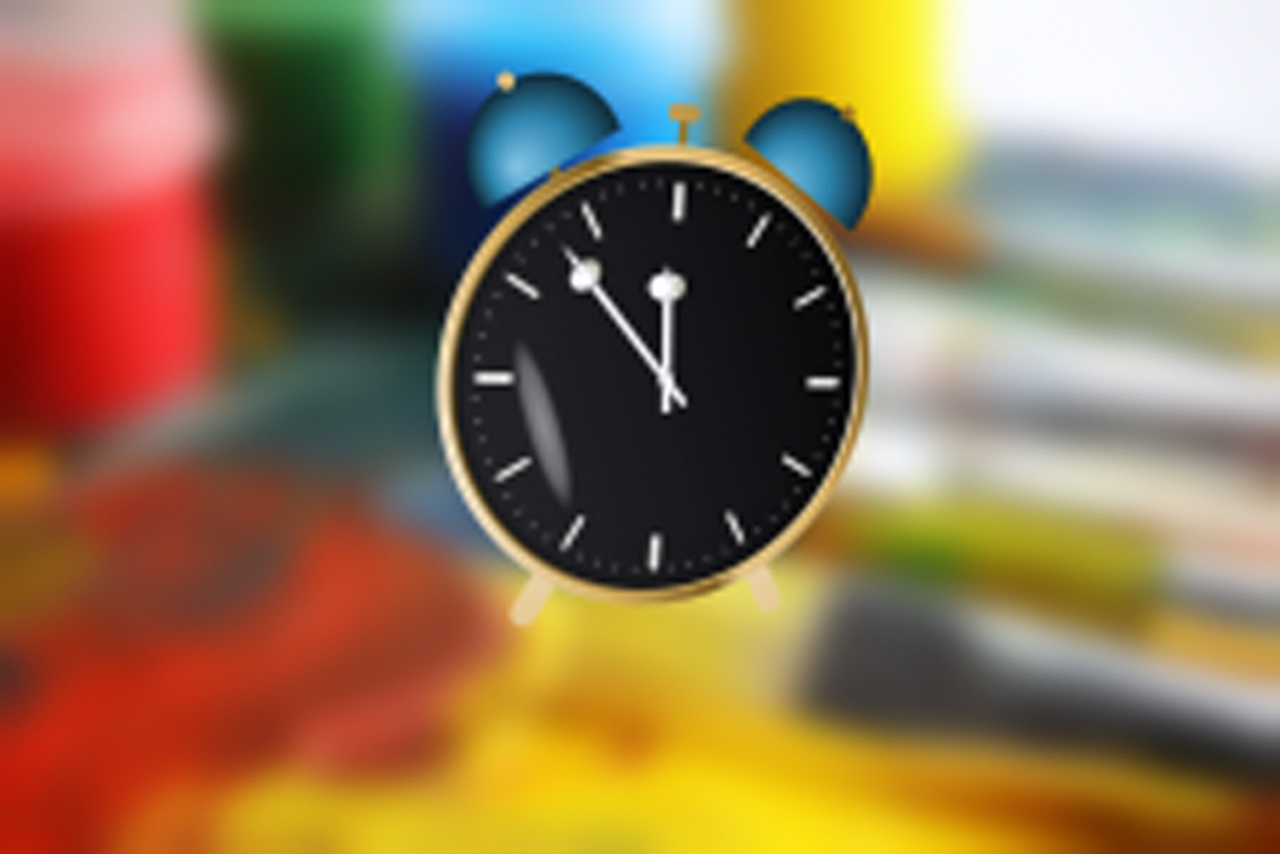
11 h 53 min
